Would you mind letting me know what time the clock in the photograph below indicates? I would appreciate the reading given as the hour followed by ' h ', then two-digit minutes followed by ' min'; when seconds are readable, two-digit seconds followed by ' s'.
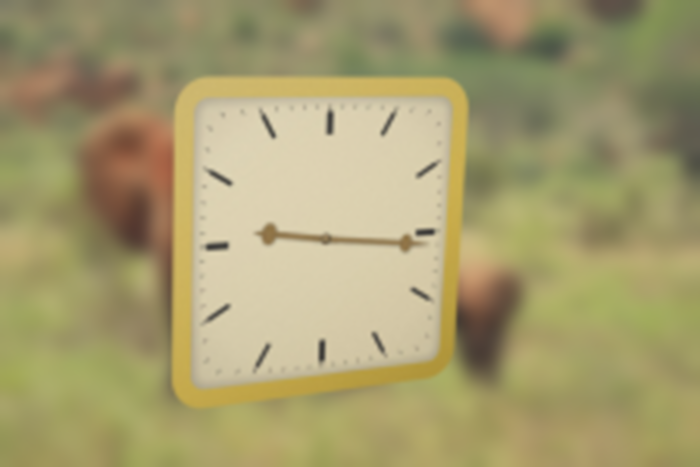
9 h 16 min
